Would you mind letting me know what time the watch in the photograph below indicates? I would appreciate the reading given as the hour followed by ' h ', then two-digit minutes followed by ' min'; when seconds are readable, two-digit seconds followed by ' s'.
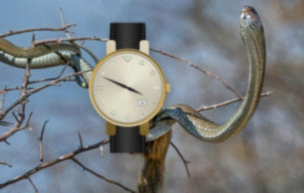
3 h 49 min
